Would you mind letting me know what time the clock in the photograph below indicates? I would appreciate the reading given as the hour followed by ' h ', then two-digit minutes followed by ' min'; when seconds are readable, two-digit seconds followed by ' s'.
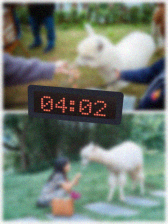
4 h 02 min
